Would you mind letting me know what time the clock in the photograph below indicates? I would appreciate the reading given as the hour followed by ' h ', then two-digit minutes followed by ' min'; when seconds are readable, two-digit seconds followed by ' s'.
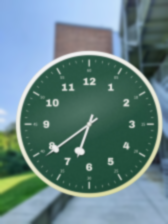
6 h 39 min
